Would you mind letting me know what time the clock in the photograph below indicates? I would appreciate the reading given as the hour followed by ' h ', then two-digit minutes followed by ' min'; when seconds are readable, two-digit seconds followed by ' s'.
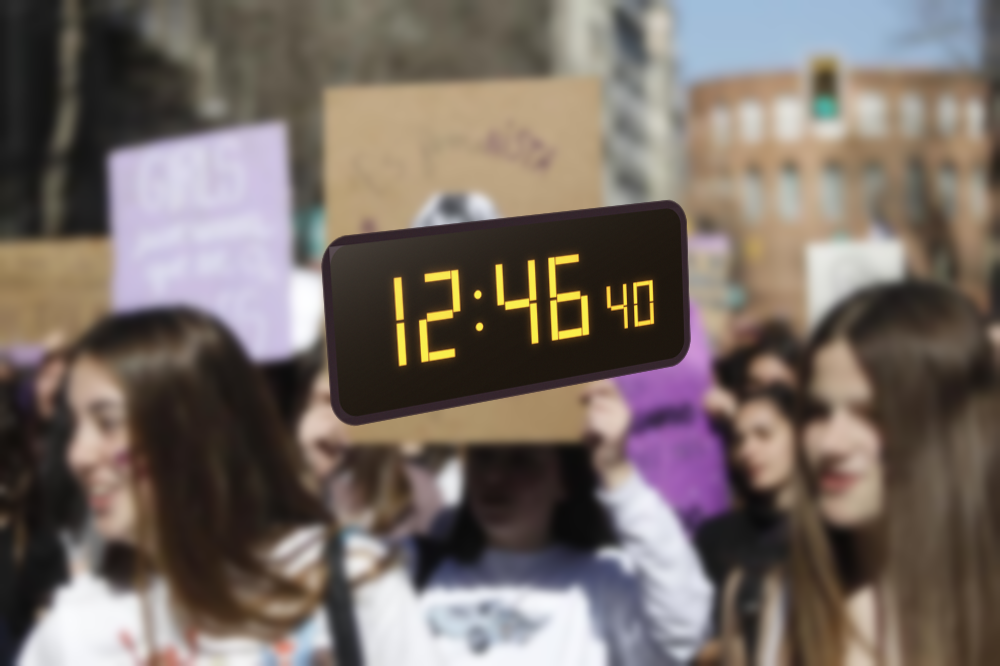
12 h 46 min 40 s
